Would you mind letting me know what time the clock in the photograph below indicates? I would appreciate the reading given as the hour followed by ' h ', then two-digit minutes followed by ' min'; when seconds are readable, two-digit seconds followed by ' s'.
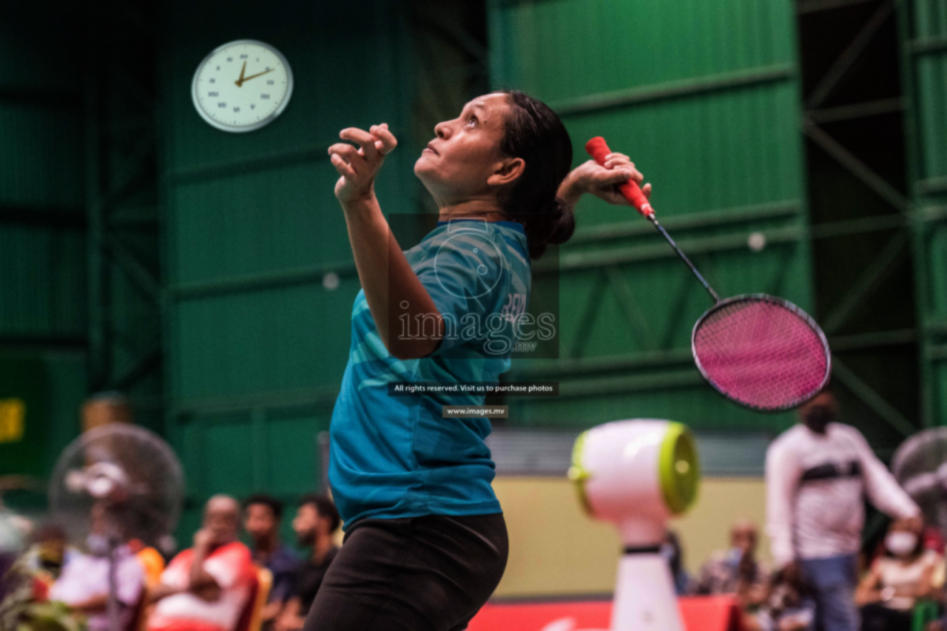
12 h 11 min
